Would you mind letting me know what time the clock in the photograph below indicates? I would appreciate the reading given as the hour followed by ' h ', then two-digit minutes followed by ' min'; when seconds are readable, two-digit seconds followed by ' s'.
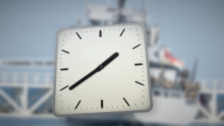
1 h 39 min
